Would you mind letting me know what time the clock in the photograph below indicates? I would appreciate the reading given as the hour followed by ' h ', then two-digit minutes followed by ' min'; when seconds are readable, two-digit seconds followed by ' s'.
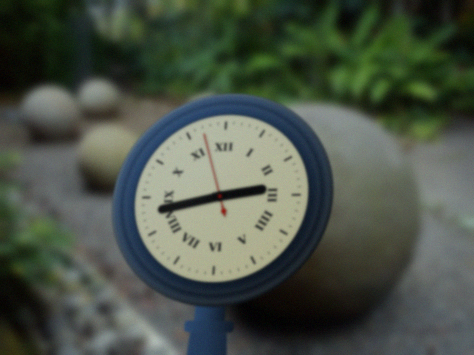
2 h 42 min 57 s
